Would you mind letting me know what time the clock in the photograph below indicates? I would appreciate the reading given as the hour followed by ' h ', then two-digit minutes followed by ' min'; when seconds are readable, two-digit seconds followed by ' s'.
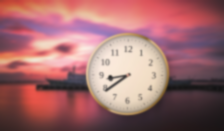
8 h 39 min
